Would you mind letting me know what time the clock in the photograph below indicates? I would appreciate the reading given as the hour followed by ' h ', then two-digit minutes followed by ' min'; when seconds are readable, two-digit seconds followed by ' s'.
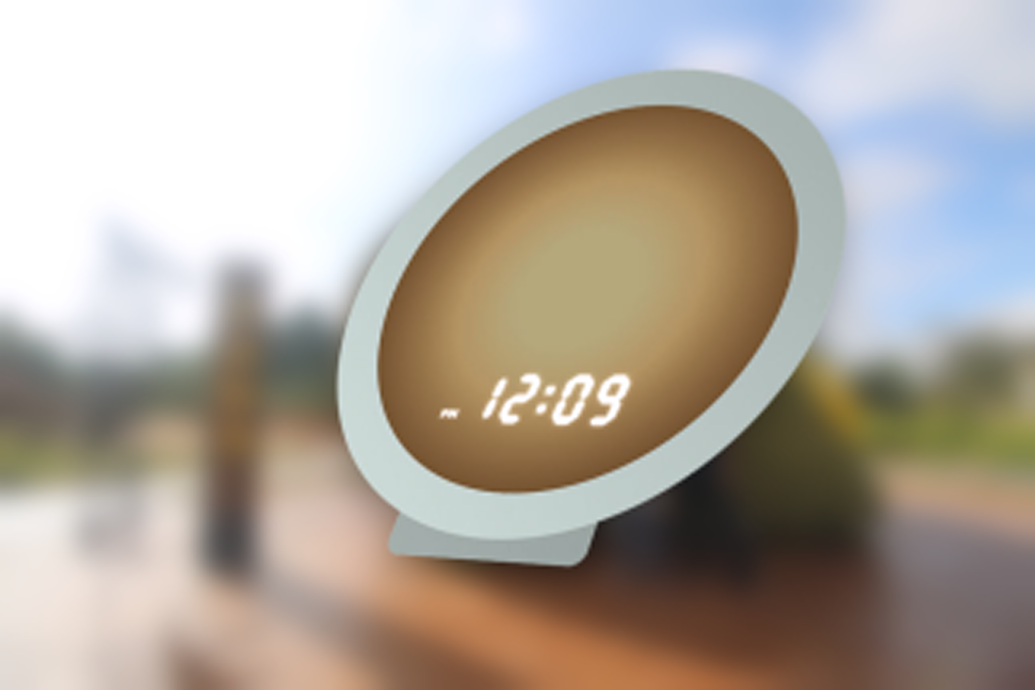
12 h 09 min
